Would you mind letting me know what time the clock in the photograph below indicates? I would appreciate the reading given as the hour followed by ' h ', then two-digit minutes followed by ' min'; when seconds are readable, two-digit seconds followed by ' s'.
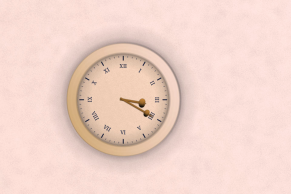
3 h 20 min
